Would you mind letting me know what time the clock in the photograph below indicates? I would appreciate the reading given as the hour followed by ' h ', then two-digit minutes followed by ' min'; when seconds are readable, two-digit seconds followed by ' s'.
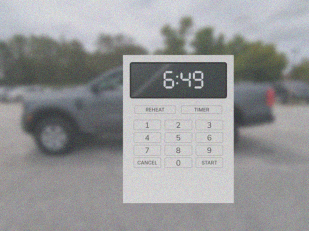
6 h 49 min
